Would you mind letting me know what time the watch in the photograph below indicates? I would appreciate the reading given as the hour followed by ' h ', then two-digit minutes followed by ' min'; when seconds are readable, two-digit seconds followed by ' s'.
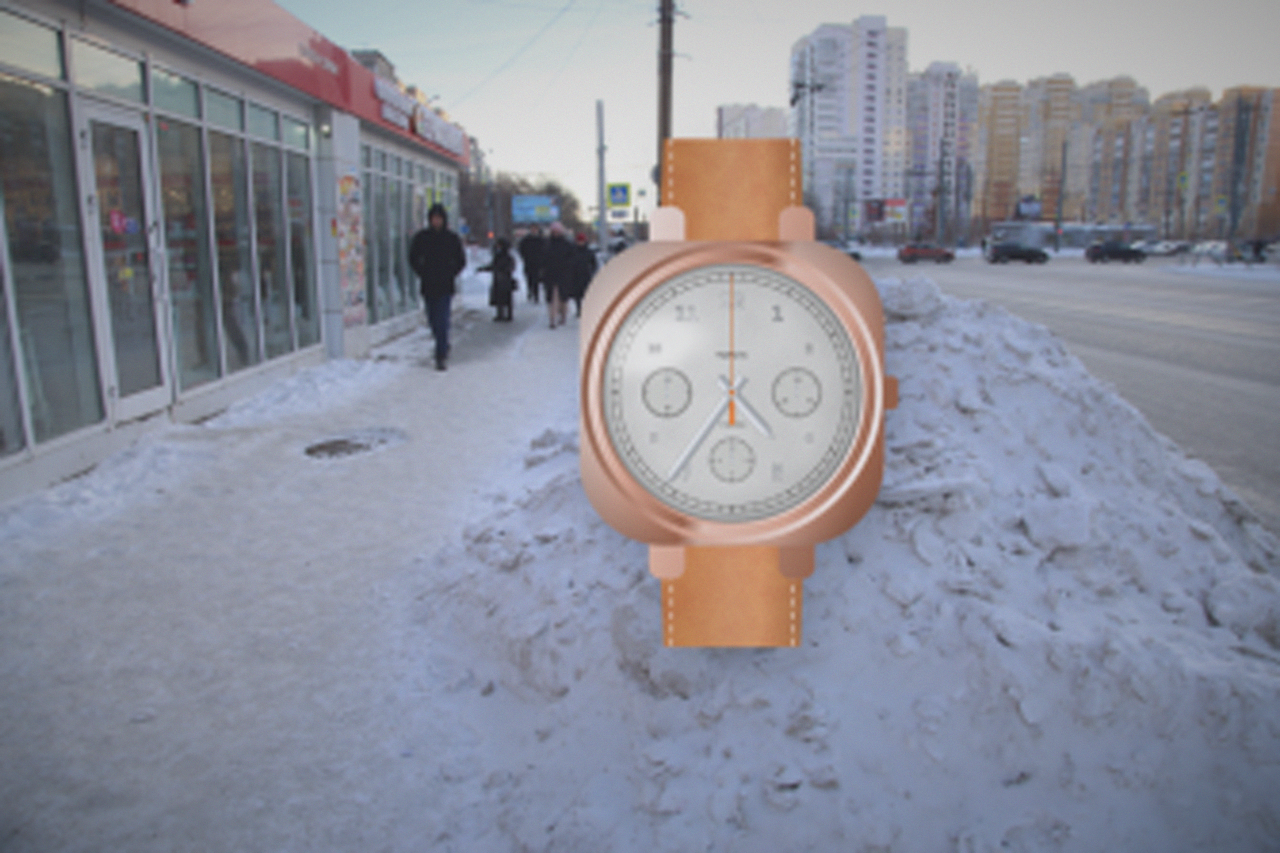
4 h 36 min
